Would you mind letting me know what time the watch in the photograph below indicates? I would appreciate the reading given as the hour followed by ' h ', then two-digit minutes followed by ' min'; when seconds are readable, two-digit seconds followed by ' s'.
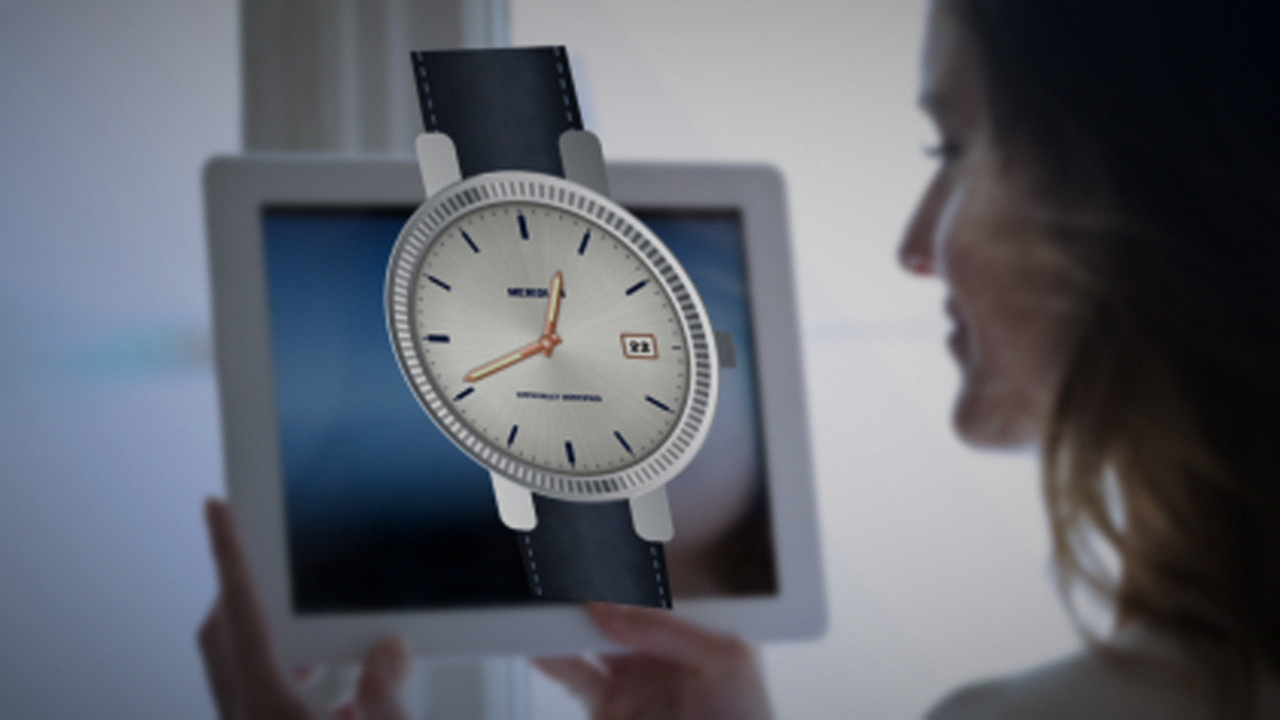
12 h 41 min
